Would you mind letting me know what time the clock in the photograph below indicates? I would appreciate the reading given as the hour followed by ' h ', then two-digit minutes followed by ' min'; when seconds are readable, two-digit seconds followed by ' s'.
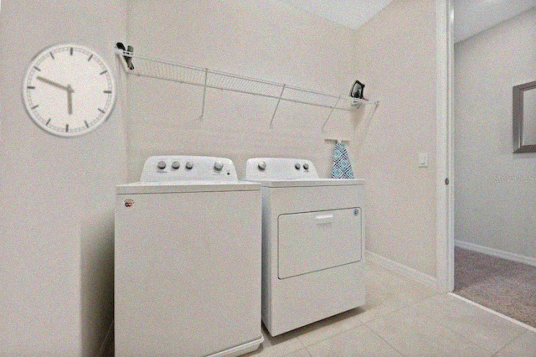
5 h 48 min
